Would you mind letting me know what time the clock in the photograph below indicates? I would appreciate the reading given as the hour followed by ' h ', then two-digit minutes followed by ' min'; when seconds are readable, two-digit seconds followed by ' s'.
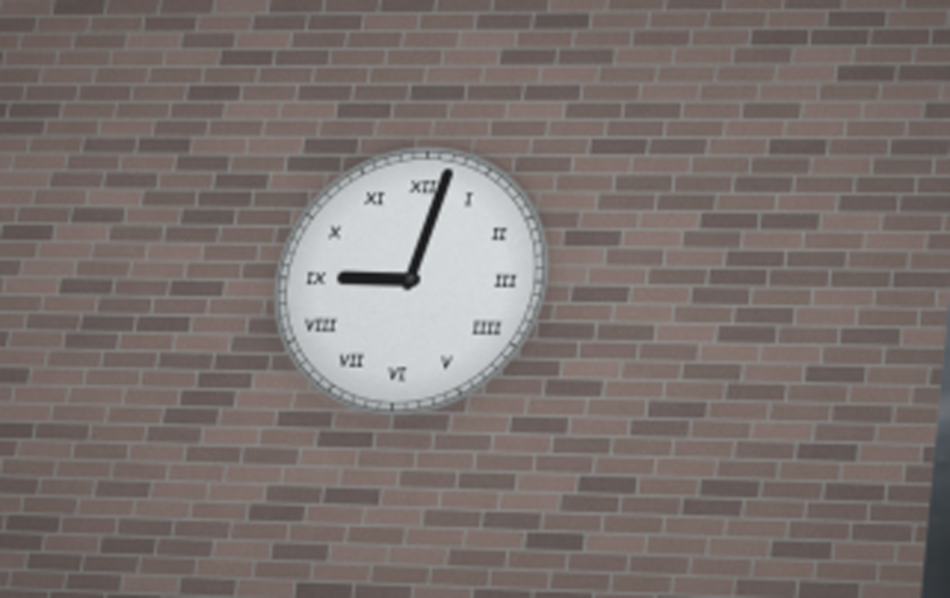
9 h 02 min
